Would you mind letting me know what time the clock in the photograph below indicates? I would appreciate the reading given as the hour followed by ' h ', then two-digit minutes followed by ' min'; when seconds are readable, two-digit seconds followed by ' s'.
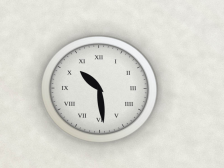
10 h 29 min
